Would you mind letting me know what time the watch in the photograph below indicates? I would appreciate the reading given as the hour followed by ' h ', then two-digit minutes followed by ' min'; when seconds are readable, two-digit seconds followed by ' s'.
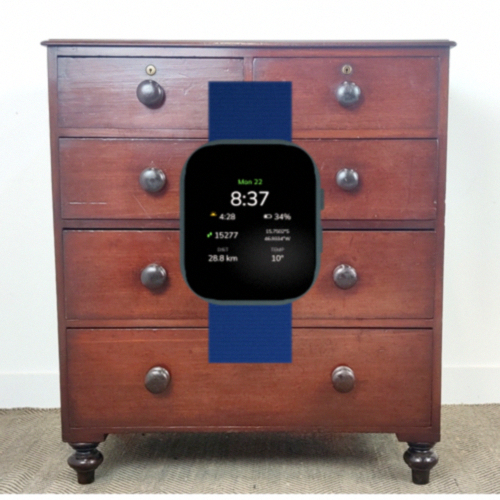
8 h 37 min
